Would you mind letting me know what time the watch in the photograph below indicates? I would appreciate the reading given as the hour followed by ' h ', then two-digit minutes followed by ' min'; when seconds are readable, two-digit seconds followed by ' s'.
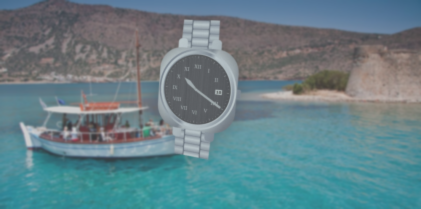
10 h 20 min
